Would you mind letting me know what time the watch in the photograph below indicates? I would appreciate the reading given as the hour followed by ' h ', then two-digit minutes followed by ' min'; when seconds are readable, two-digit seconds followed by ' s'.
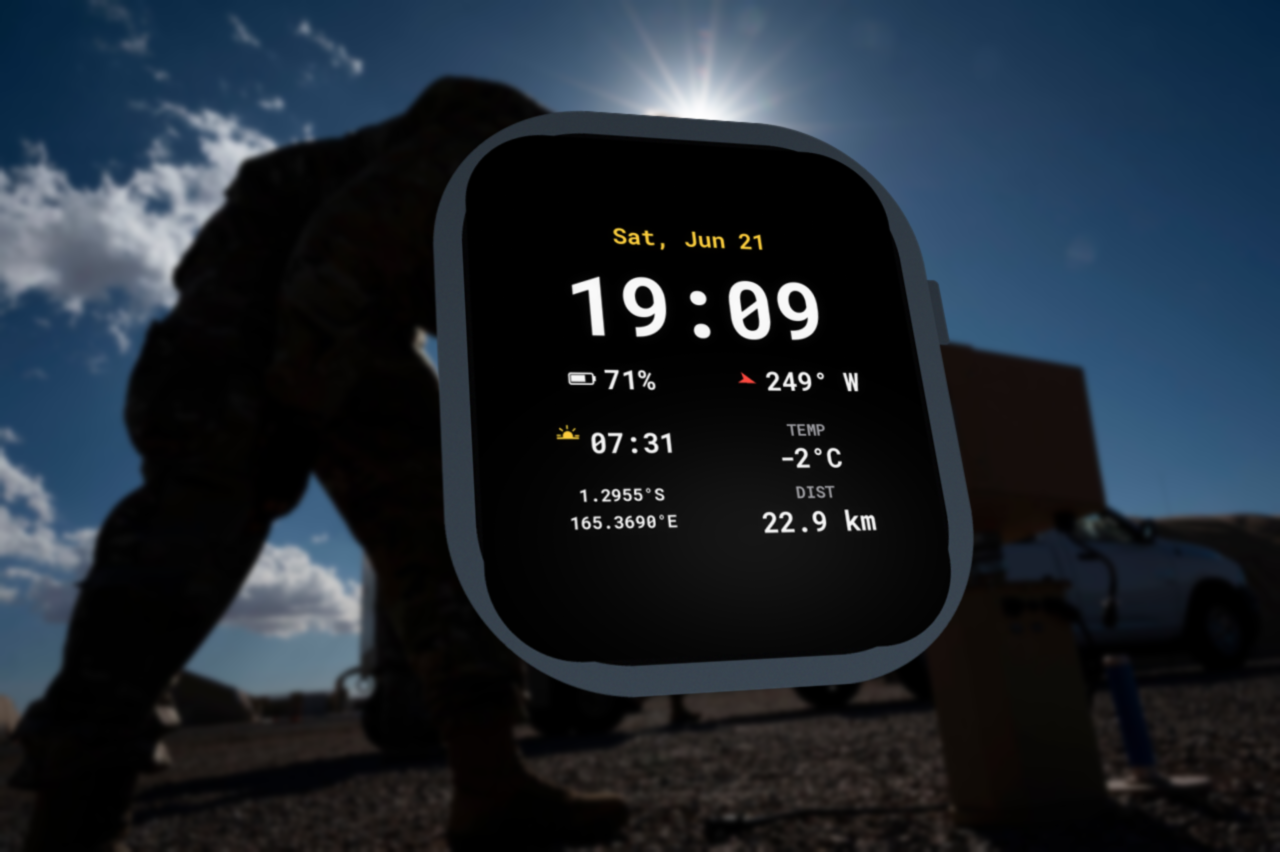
19 h 09 min
